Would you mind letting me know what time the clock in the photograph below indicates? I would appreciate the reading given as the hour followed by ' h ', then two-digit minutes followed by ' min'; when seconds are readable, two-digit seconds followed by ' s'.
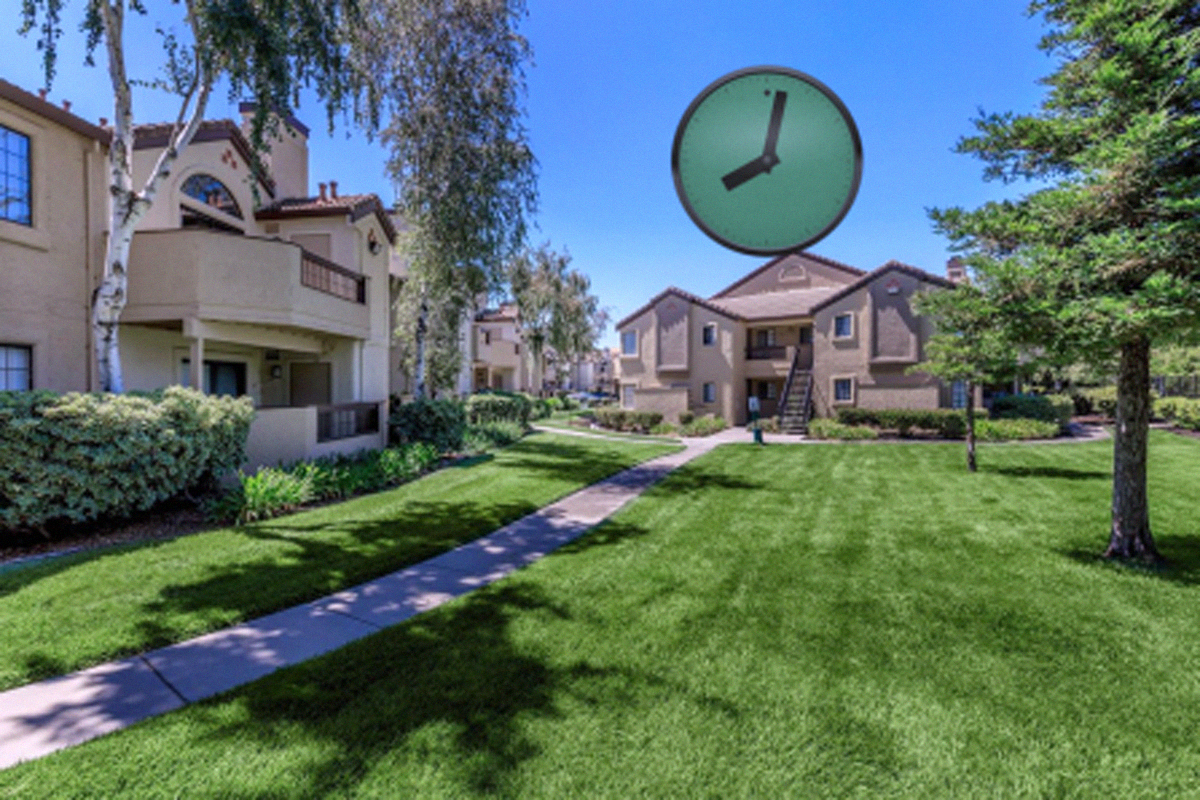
8 h 02 min
